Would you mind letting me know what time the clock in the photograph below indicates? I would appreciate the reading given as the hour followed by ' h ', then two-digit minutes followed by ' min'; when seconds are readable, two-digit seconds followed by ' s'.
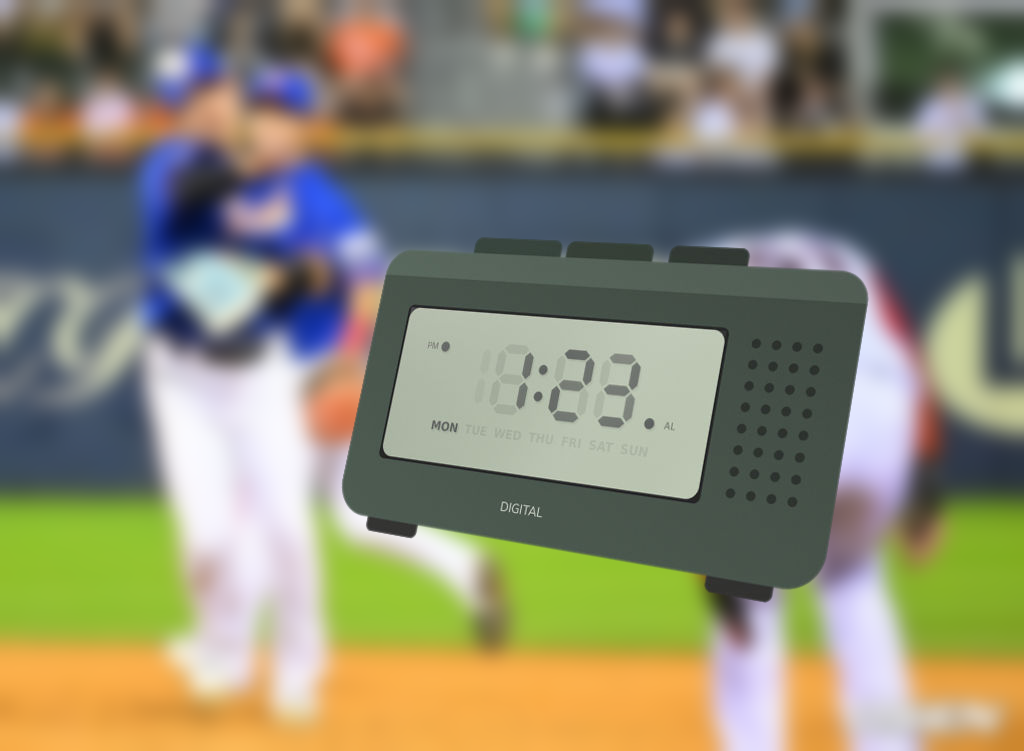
1 h 23 min
